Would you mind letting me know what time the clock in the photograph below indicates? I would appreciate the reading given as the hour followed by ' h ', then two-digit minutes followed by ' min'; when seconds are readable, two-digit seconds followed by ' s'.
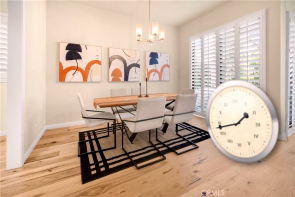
1 h 43 min
